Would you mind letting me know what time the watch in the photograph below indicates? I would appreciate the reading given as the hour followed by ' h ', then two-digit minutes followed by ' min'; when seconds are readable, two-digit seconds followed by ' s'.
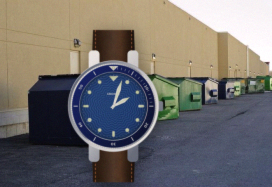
2 h 03 min
